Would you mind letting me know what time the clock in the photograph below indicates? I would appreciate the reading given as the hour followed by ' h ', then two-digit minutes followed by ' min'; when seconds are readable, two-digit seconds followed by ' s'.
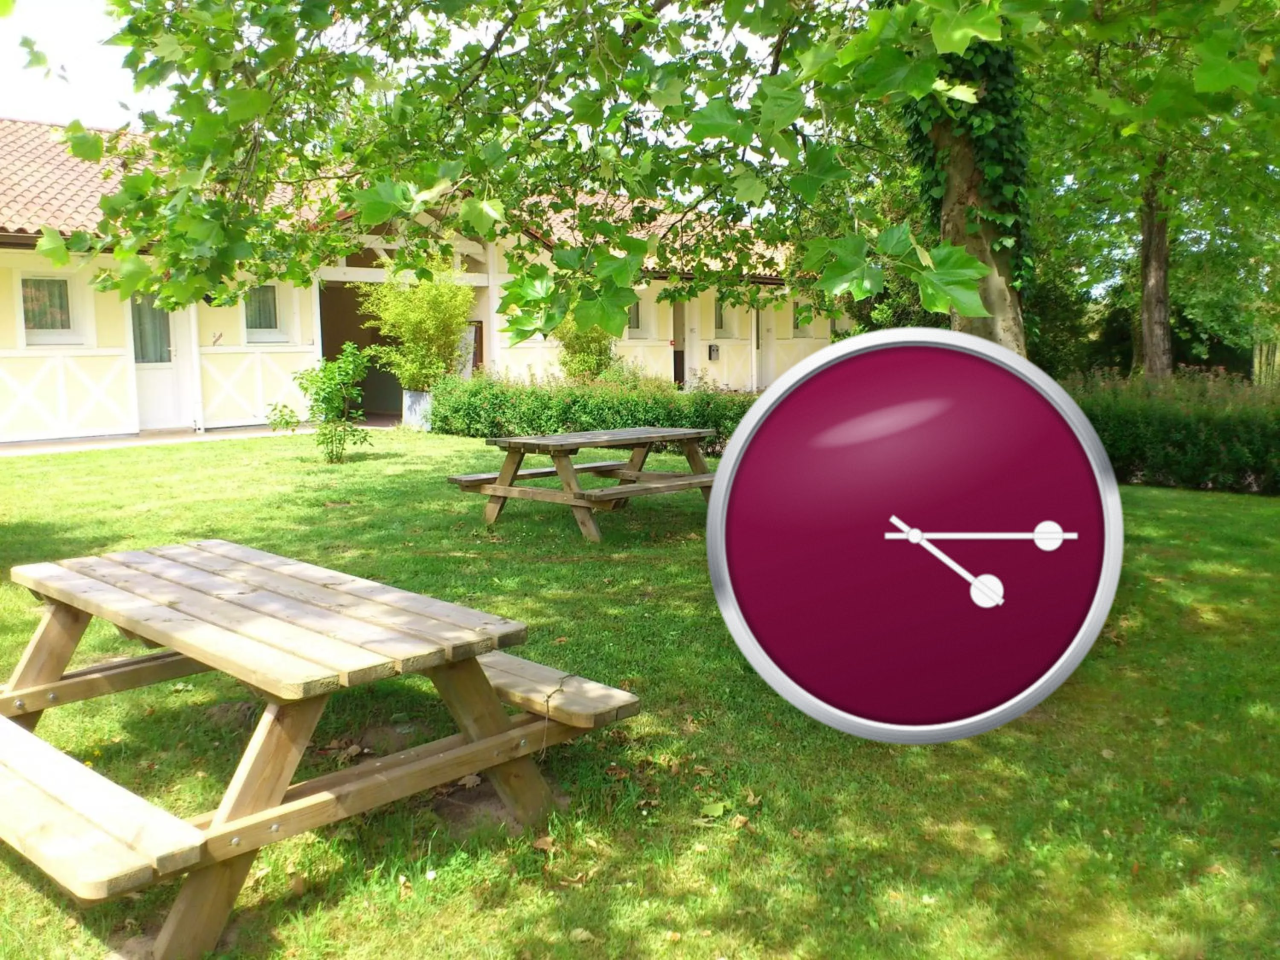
4 h 15 min
